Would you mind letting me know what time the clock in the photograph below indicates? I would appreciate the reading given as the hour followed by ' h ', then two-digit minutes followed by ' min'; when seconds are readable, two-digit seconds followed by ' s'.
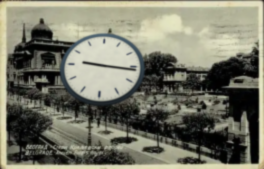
9 h 16 min
